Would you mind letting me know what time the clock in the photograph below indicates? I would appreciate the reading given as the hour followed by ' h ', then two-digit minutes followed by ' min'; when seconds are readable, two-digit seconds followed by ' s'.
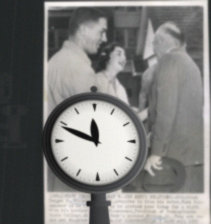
11 h 49 min
